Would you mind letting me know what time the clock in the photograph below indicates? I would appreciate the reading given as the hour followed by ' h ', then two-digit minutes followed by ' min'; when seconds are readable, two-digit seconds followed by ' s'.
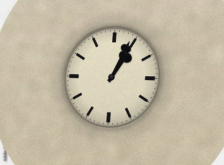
1 h 04 min
